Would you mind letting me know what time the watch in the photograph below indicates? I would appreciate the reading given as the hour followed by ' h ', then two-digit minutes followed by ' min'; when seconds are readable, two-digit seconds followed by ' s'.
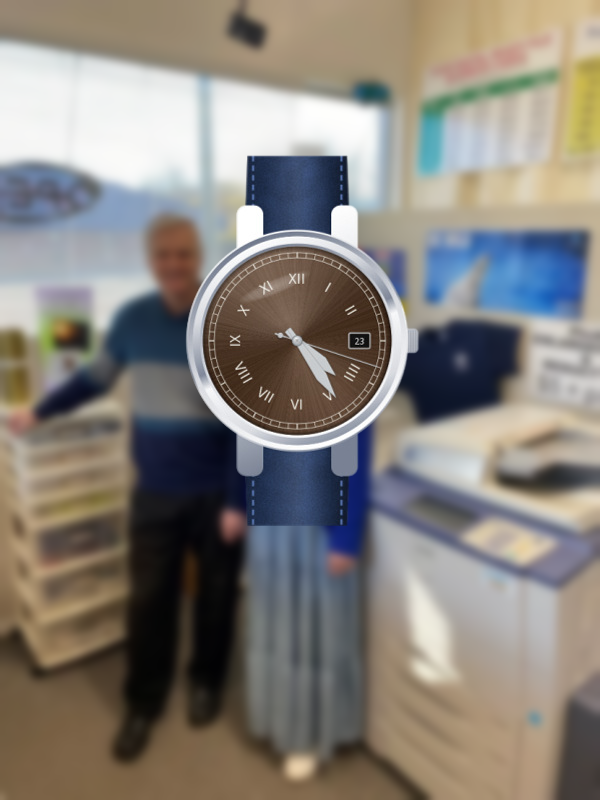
4 h 24 min 18 s
